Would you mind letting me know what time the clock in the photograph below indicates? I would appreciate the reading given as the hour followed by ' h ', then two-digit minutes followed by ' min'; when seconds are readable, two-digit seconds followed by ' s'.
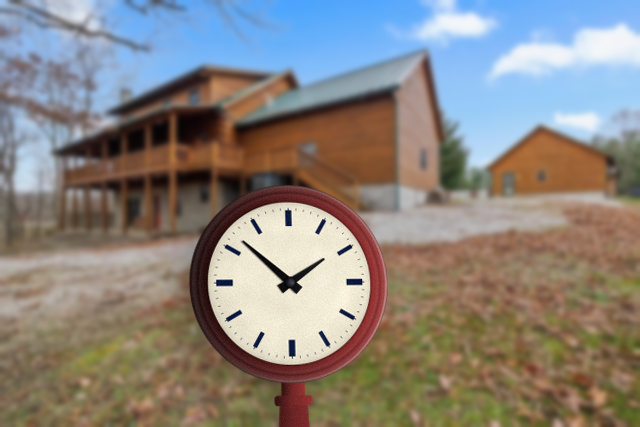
1 h 52 min
